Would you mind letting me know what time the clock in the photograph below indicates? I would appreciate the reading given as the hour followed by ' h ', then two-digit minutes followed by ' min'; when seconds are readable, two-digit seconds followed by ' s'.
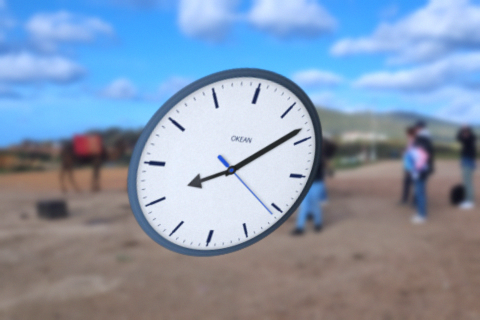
8 h 08 min 21 s
